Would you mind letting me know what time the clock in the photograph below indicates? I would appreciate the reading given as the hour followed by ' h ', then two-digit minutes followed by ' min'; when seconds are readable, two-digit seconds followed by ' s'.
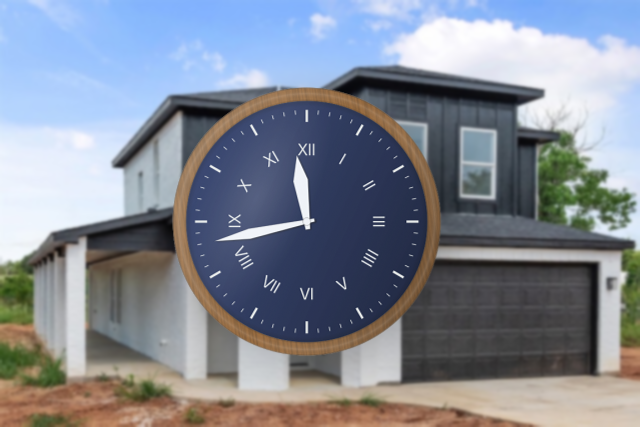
11 h 43 min
